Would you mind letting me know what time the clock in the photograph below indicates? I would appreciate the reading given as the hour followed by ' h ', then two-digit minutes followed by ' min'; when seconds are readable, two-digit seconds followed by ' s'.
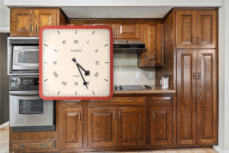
4 h 26 min
